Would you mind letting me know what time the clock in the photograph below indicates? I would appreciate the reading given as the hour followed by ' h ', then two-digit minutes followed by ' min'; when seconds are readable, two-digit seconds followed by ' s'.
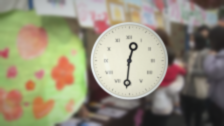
12 h 31 min
